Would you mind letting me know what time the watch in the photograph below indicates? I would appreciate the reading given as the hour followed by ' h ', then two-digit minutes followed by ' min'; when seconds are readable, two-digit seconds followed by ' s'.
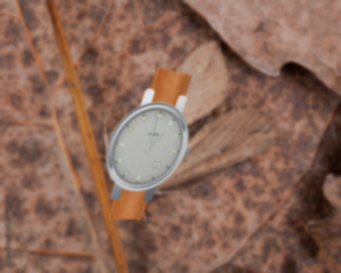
12 h 59 min
